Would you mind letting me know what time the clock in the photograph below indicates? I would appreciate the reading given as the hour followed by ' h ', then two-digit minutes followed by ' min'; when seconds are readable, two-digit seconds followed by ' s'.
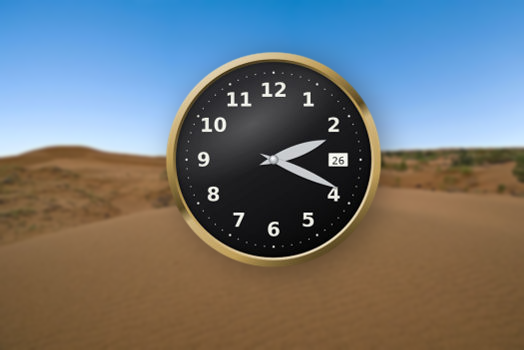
2 h 19 min
